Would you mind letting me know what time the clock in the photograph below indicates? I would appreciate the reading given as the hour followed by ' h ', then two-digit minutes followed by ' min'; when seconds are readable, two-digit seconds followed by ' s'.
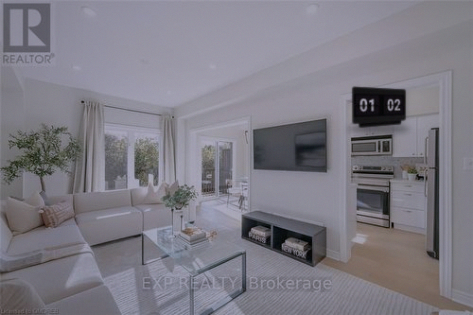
1 h 02 min
